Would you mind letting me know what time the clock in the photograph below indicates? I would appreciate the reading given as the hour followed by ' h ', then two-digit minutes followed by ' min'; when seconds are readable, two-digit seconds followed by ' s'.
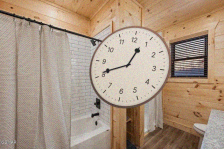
12 h 41 min
